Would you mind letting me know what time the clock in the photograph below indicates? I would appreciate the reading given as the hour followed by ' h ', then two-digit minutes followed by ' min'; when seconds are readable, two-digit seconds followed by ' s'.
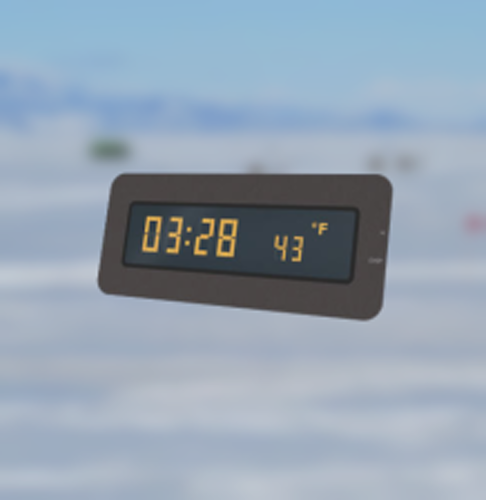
3 h 28 min
